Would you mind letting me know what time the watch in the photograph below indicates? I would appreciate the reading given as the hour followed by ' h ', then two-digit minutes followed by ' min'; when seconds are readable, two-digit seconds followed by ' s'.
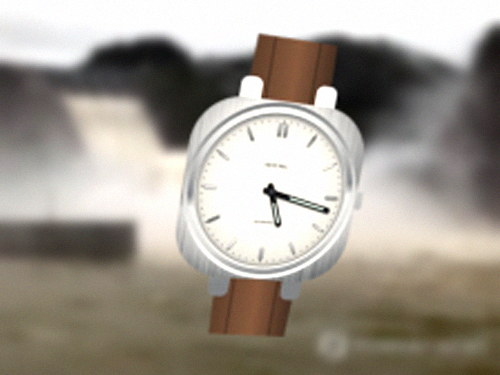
5 h 17 min
